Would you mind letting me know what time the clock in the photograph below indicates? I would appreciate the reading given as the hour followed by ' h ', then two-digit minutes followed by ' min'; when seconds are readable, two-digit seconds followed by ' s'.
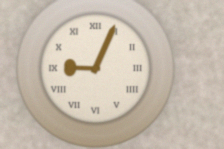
9 h 04 min
